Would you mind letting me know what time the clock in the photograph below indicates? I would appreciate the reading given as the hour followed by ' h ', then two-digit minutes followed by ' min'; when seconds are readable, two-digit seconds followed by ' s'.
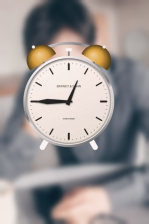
12 h 45 min
